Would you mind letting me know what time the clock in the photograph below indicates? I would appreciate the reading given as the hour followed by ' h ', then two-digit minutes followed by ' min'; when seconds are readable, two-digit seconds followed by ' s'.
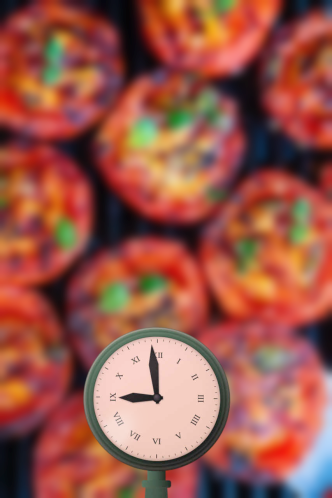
8 h 59 min
